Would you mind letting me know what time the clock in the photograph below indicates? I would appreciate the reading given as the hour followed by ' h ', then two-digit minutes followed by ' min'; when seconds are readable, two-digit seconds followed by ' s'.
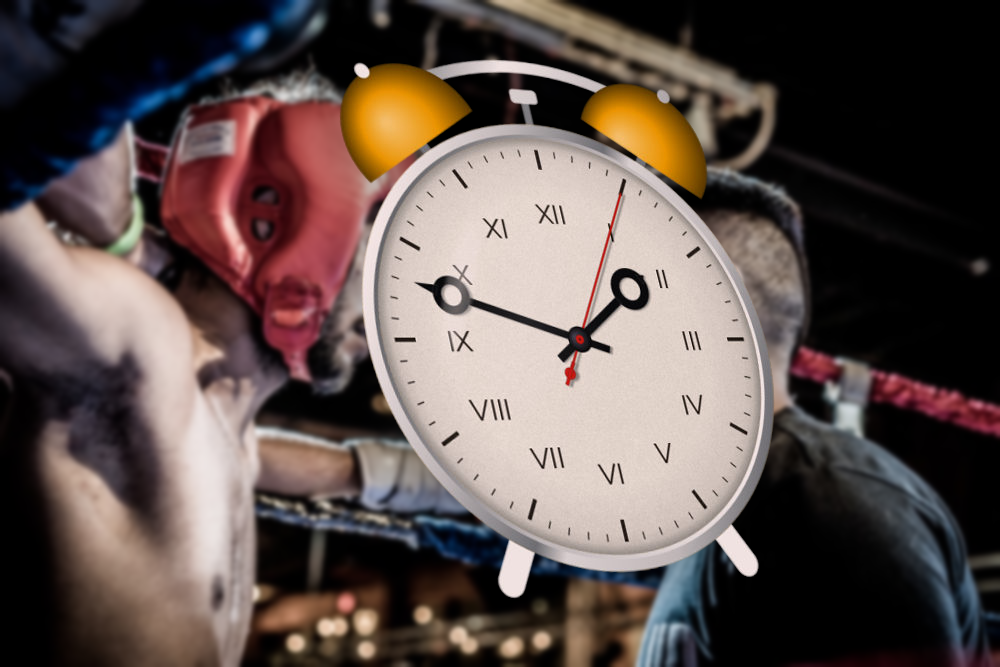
1 h 48 min 05 s
